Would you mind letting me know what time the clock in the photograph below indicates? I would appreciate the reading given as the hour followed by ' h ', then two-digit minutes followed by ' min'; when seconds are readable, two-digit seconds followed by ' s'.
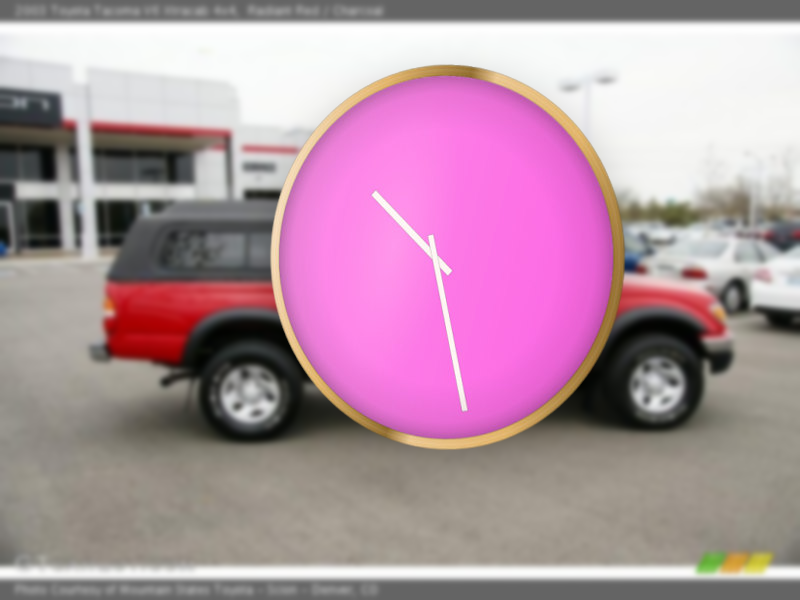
10 h 28 min
